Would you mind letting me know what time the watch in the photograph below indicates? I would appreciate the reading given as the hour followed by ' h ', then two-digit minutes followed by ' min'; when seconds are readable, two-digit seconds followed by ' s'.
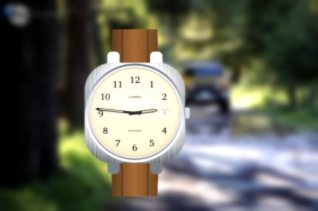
2 h 46 min
